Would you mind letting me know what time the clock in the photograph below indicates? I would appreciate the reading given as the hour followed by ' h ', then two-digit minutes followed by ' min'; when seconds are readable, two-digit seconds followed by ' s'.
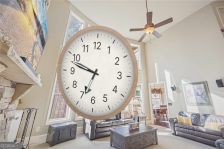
6 h 48 min
